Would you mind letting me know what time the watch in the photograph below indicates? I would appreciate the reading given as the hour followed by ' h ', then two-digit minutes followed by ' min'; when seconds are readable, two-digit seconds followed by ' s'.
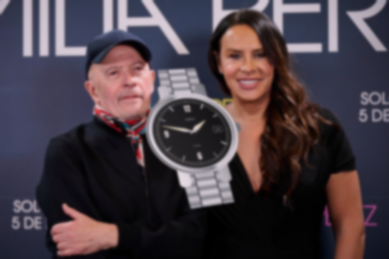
1 h 48 min
